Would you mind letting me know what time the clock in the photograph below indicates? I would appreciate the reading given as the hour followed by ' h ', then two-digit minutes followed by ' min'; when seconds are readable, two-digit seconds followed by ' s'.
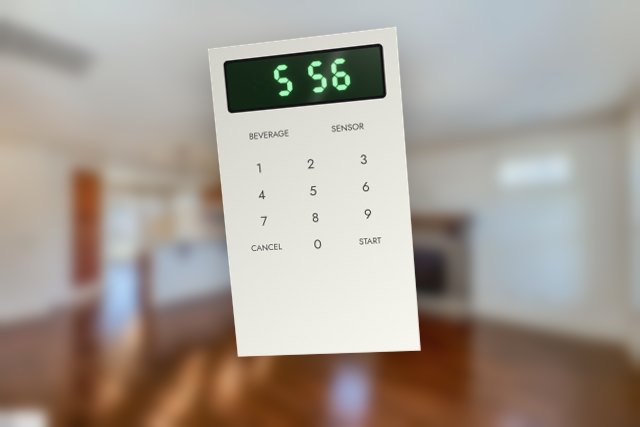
5 h 56 min
